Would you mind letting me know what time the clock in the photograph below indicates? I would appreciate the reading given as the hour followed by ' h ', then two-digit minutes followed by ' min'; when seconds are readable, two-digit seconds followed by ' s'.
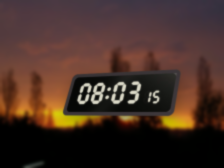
8 h 03 min 15 s
